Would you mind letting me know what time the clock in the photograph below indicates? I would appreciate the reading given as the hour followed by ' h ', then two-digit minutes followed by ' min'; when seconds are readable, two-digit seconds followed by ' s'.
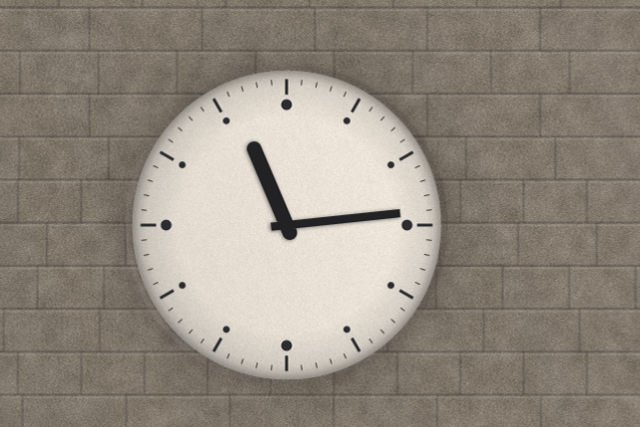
11 h 14 min
